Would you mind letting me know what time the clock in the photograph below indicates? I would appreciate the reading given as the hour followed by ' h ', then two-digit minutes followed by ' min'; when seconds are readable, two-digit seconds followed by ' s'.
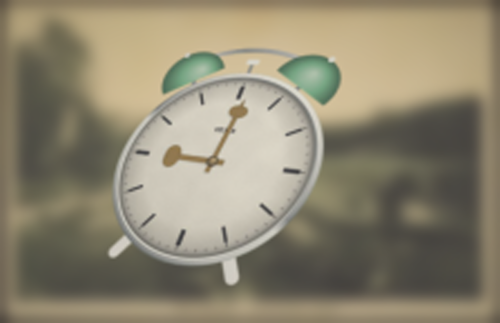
9 h 01 min
